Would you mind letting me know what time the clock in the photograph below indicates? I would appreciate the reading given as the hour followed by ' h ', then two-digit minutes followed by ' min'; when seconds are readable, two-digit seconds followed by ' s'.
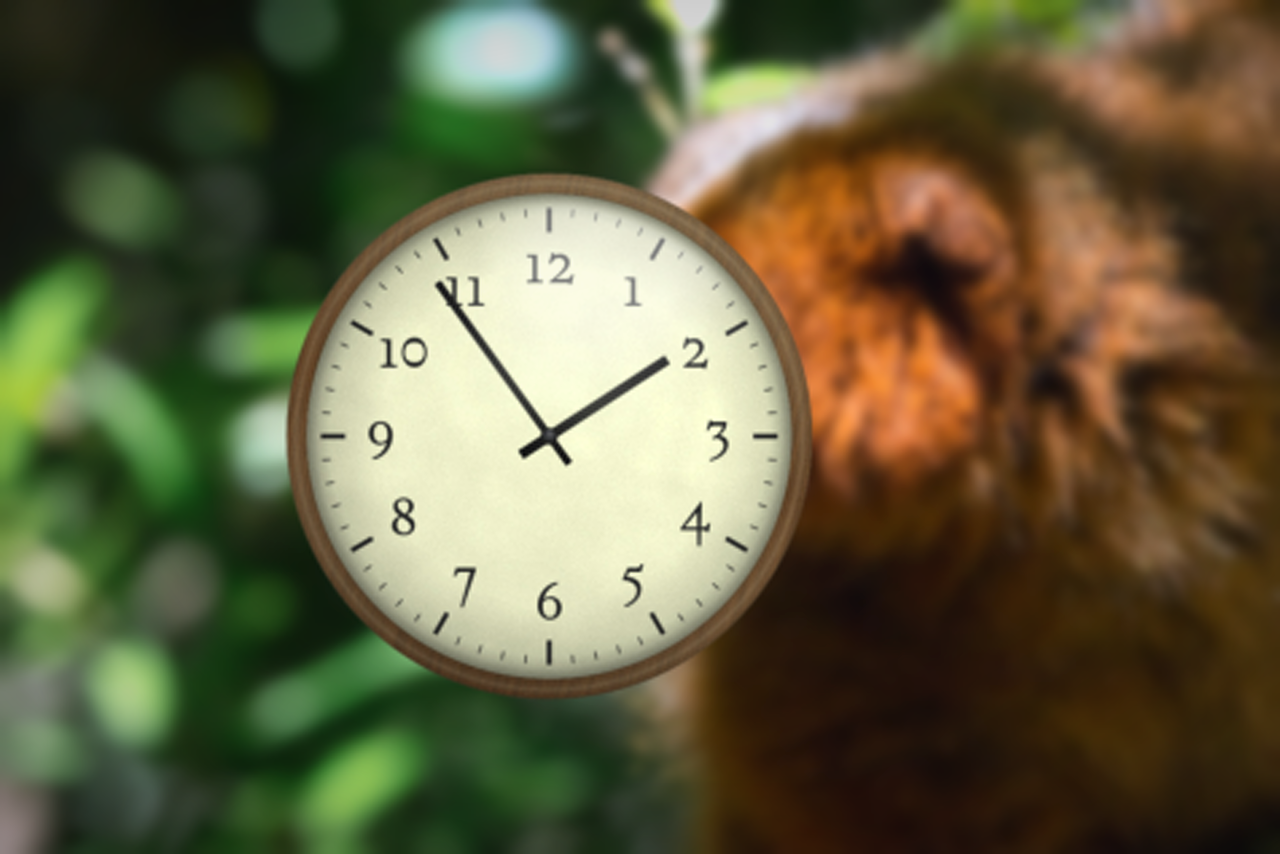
1 h 54 min
